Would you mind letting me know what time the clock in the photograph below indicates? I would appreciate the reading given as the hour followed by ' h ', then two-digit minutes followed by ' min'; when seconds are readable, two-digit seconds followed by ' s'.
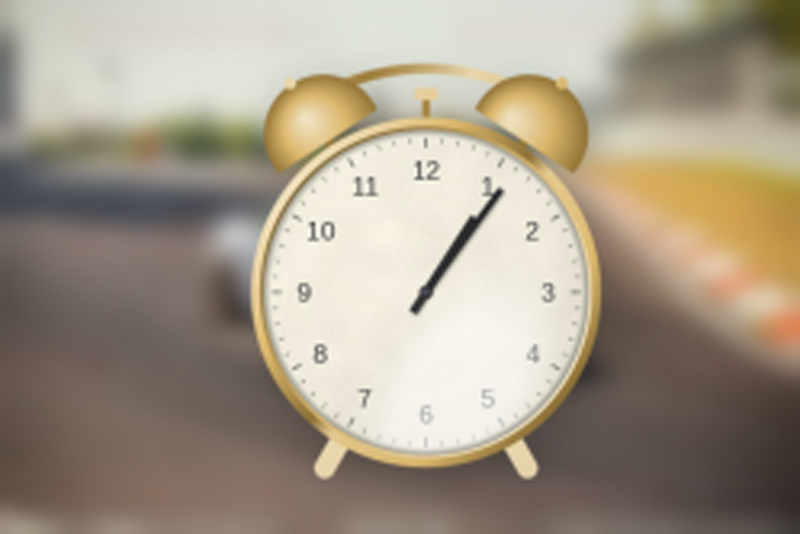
1 h 06 min
